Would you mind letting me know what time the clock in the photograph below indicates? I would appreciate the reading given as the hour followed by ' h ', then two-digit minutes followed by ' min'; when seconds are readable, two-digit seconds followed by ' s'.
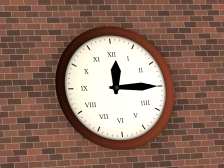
12 h 15 min
